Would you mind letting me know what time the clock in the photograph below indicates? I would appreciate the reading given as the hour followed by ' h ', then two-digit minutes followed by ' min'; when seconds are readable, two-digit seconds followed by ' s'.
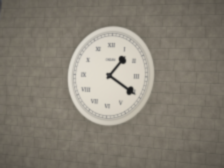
1 h 20 min
